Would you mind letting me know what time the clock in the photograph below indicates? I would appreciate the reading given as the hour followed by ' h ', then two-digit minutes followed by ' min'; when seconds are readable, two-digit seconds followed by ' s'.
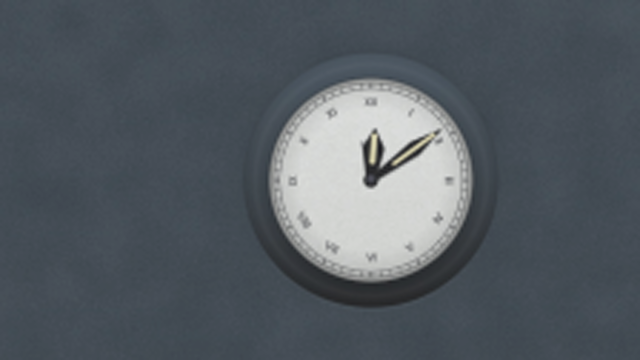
12 h 09 min
